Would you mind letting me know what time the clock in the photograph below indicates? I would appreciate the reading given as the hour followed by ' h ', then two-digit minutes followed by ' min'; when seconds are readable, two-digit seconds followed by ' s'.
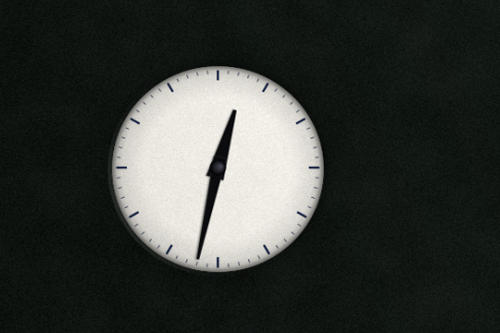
12 h 32 min
